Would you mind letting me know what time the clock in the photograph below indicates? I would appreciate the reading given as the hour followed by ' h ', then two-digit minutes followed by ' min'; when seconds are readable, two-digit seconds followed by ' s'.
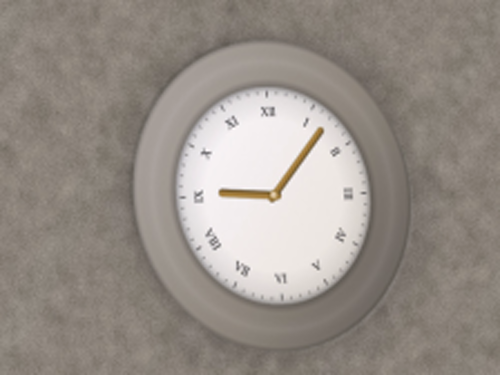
9 h 07 min
